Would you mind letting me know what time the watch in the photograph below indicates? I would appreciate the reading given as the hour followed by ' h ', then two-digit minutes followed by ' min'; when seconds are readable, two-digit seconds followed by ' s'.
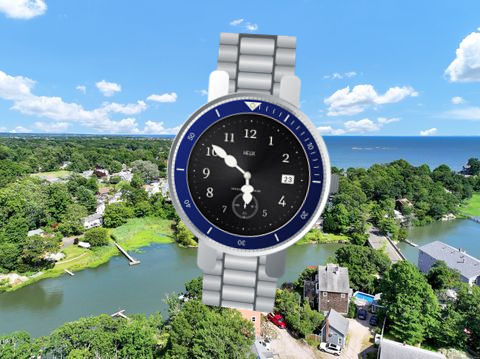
5 h 51 min
